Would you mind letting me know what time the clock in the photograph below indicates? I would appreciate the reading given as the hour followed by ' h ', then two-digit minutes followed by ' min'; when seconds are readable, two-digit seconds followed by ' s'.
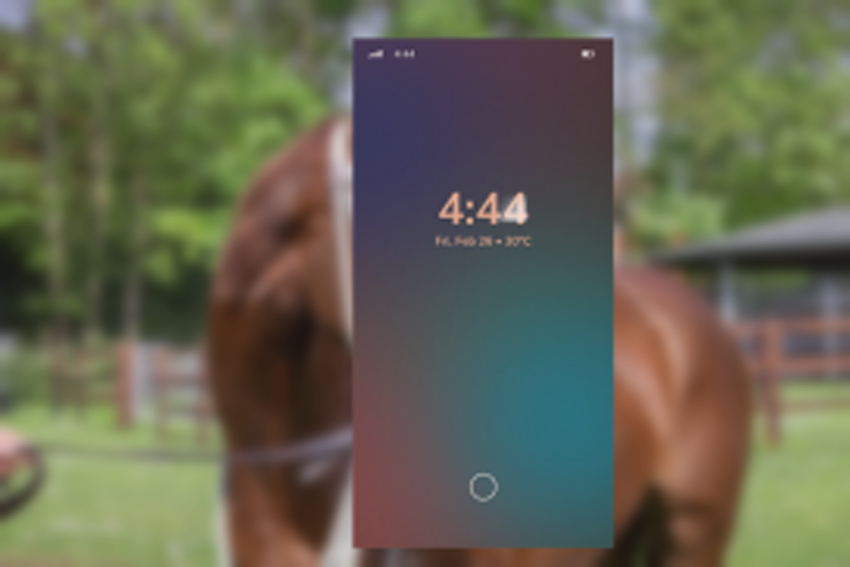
4 h 44 min
